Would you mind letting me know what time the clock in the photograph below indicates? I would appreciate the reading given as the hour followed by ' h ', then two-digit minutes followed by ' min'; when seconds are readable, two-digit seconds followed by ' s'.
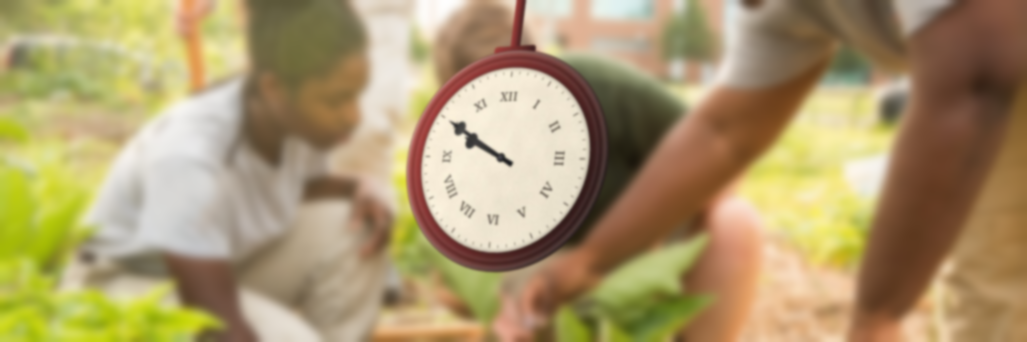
9 h 50 min
